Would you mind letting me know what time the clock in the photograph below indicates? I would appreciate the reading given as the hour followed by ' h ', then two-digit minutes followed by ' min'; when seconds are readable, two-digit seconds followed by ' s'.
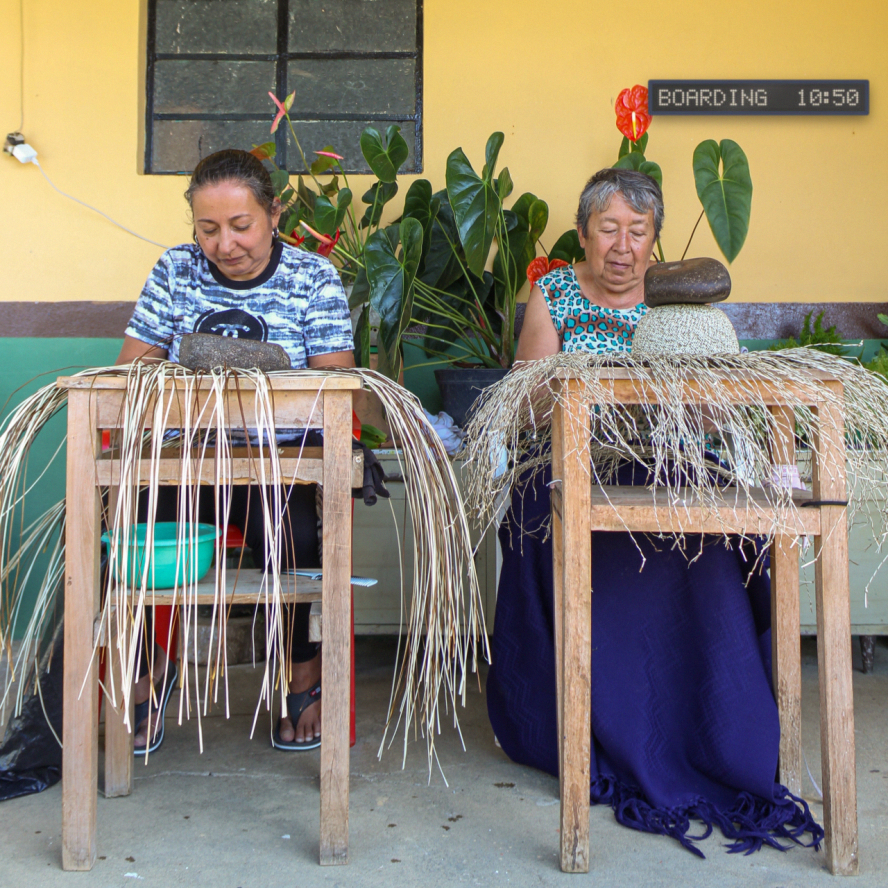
10 h 50 min
